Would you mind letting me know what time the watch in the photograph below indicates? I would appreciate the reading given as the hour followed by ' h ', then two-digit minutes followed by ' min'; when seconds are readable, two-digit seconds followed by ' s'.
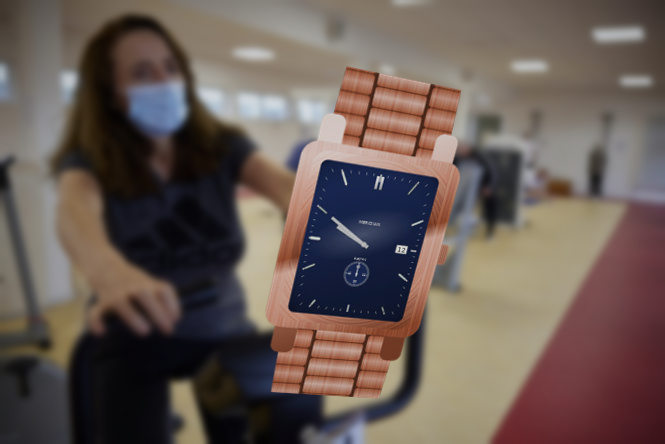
9 h 50 min
